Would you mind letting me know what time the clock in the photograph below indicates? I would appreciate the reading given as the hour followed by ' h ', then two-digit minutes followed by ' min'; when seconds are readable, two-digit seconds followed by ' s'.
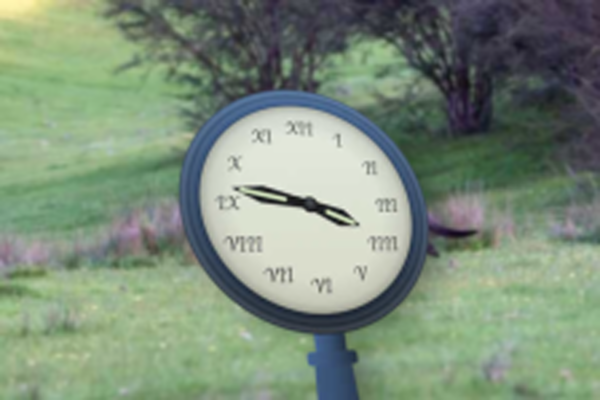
3 h 47 min
